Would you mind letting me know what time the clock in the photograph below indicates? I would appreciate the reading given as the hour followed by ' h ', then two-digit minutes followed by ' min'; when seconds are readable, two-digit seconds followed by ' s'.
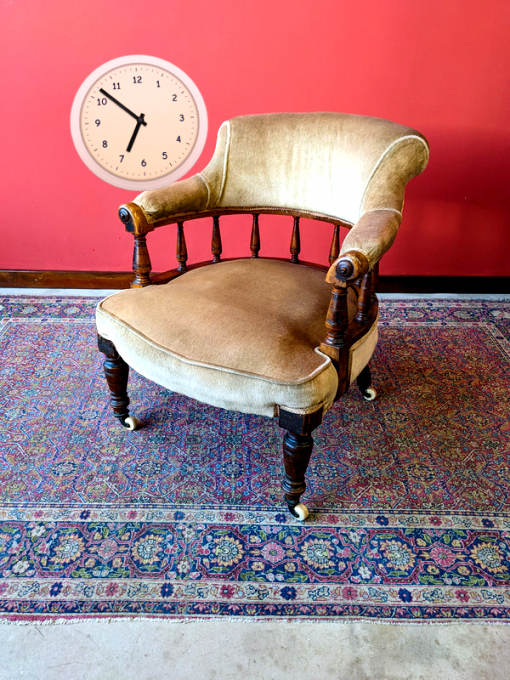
6 h 52 min
